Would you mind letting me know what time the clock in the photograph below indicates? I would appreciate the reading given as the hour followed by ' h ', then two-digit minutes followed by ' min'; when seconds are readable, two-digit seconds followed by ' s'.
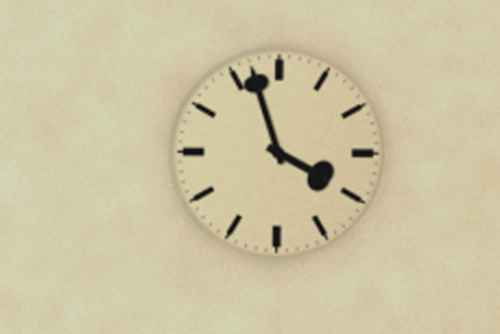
3 h 57 min
